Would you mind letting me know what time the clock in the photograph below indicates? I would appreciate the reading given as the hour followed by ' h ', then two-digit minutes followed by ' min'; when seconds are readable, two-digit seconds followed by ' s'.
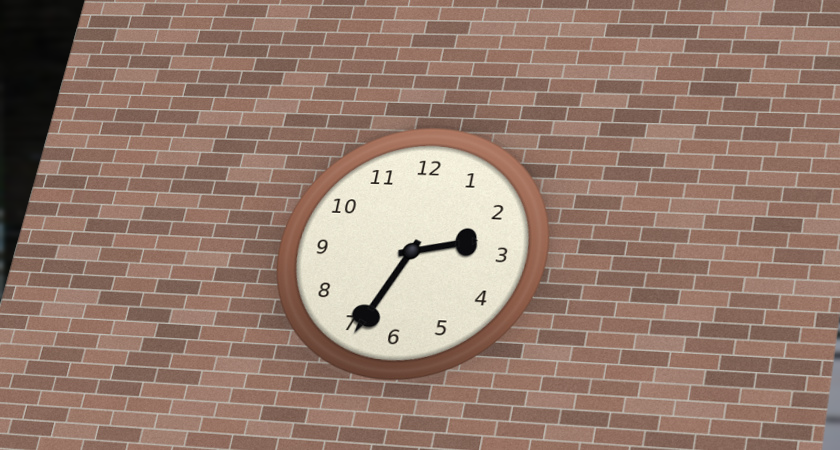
2 h 34 min
